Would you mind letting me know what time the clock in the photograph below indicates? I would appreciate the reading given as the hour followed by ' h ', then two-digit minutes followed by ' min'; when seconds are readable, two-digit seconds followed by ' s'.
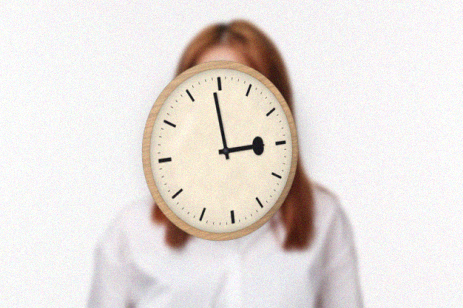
2 h 59 min
